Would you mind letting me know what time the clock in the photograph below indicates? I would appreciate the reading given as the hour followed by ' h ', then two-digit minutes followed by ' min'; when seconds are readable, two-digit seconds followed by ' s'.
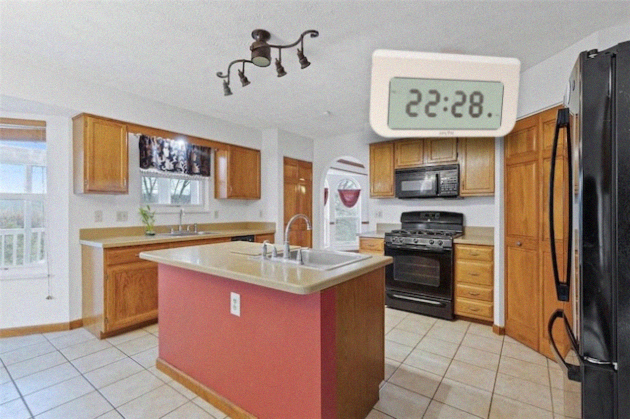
22 h 28 min
